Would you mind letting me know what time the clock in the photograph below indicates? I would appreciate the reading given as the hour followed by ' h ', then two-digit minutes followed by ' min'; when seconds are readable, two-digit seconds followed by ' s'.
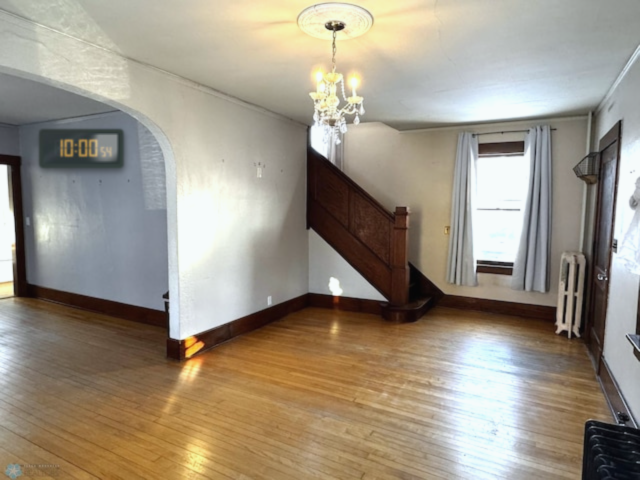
10 h 00 min
